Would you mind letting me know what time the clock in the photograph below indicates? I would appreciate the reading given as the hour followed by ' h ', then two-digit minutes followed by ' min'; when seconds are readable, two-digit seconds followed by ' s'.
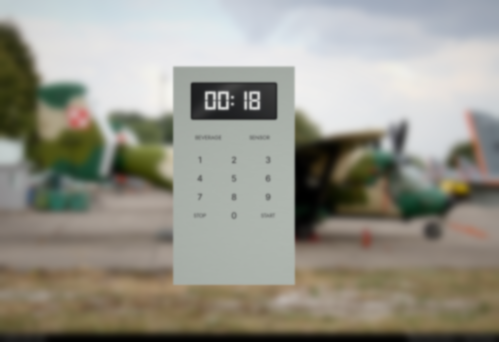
0 h 18 min
